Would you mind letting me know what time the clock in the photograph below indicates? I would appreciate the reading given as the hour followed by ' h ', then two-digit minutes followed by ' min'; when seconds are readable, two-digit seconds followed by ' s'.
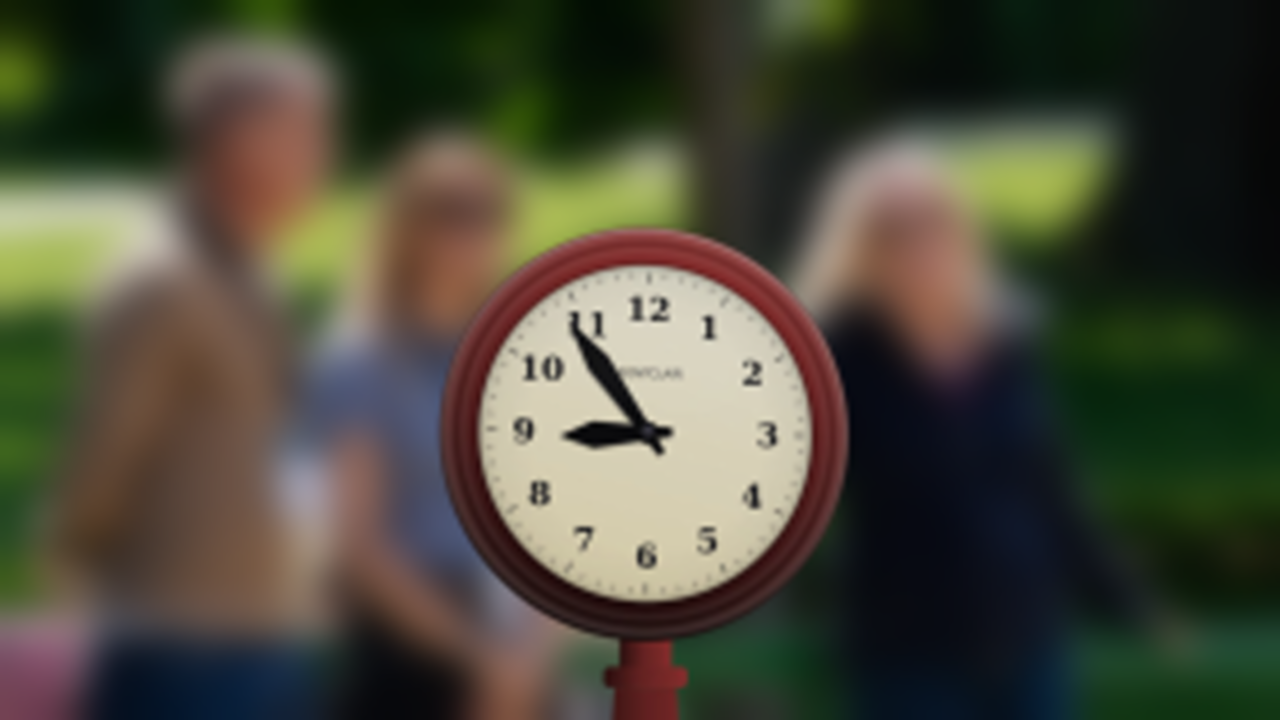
8 h 54 min
